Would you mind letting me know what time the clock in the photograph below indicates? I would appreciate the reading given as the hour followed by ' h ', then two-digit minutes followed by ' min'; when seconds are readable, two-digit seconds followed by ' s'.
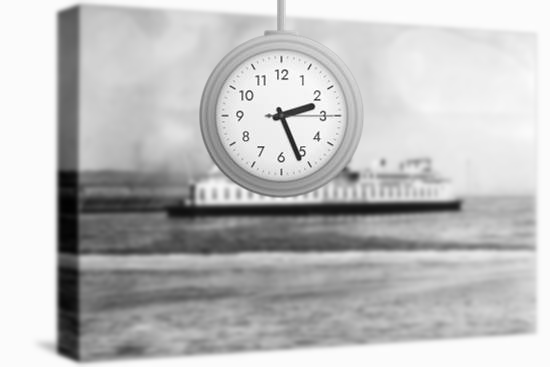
2 h 26 min 15 s
